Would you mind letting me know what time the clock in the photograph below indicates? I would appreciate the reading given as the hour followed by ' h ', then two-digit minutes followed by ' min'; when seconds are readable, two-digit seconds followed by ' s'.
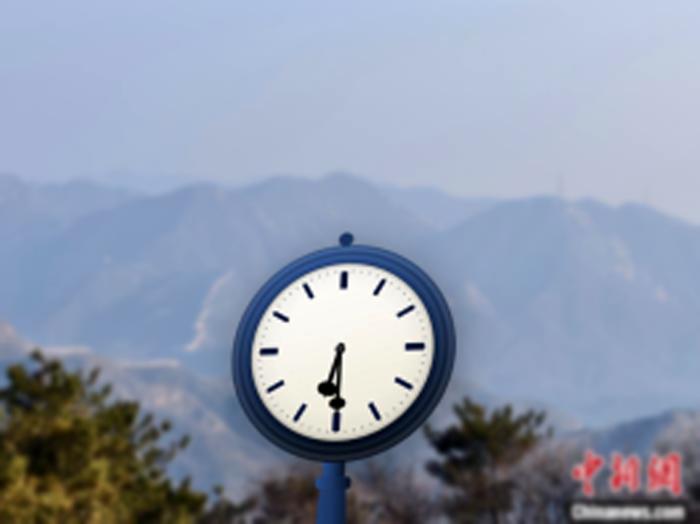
6 h 30 min
